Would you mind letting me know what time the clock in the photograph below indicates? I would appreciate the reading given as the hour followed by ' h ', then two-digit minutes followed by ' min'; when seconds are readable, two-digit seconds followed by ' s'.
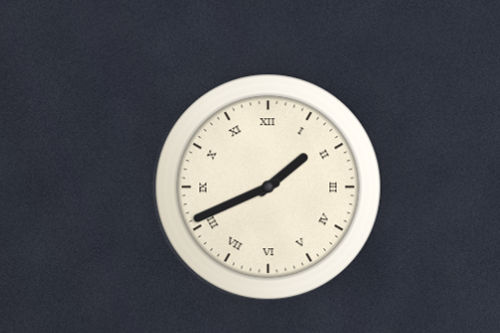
1 h 41 min
